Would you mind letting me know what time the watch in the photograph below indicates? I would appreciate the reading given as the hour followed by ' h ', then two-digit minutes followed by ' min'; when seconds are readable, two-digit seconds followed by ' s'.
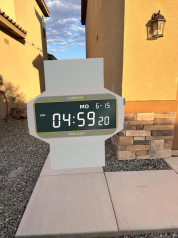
4 h 59 min 20 s
